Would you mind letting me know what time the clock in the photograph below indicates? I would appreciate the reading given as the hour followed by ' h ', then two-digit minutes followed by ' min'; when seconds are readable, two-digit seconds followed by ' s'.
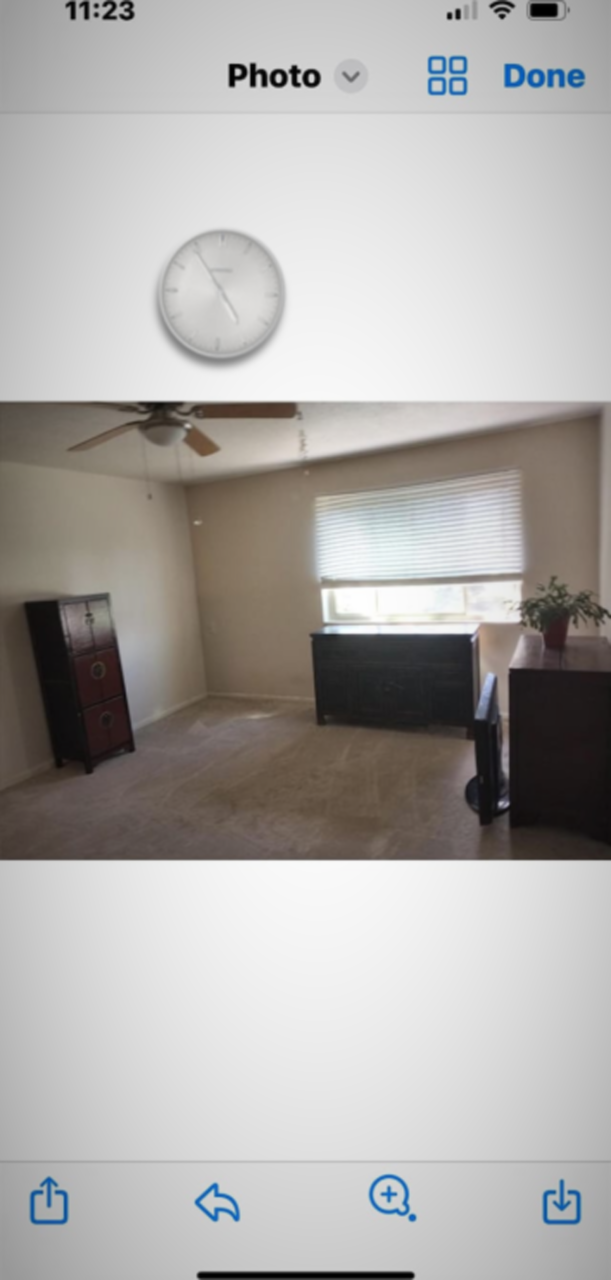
4 h 54 min
